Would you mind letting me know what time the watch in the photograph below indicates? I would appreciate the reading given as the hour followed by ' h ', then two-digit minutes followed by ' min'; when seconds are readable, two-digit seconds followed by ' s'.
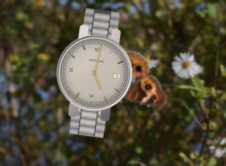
5 h 01 min
